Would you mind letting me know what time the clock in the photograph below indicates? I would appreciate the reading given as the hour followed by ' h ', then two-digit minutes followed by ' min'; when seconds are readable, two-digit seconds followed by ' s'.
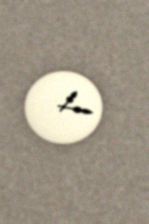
1 h 17 min
